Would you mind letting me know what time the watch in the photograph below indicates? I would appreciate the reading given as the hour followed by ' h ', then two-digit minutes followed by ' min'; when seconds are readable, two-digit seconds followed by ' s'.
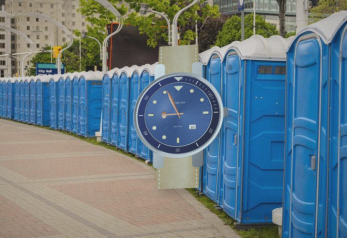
8 h 56 min
